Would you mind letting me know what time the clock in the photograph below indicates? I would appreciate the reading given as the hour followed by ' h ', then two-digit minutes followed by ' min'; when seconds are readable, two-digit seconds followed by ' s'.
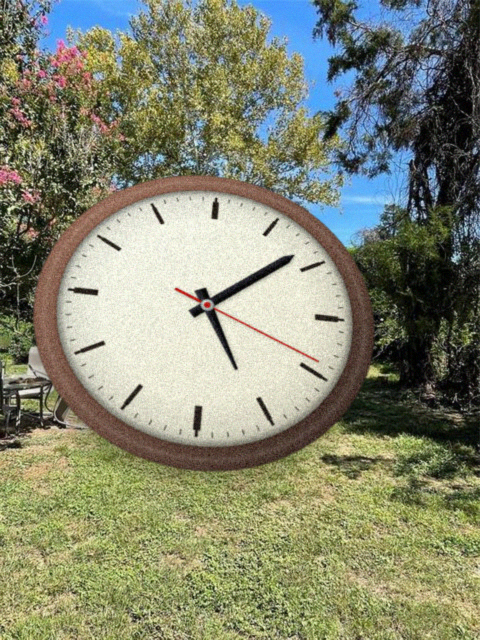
5 h 08 min 19 s
